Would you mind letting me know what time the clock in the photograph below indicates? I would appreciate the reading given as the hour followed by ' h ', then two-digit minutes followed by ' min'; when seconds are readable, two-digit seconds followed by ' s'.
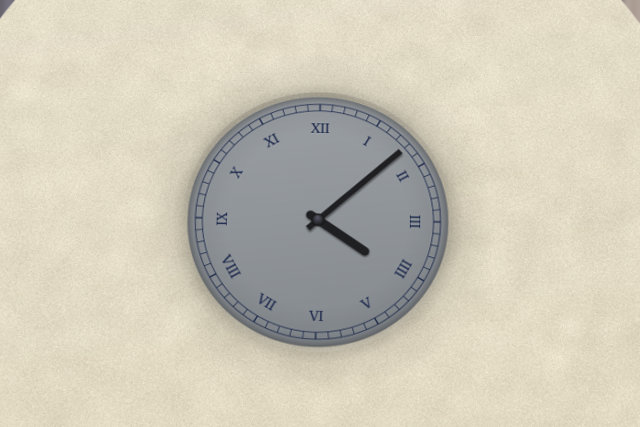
4 h 08 min
